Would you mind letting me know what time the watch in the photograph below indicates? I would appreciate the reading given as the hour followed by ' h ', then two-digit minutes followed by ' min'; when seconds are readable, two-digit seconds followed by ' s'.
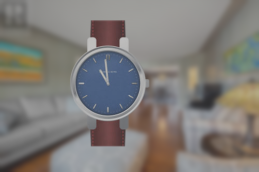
10 h 59 min
